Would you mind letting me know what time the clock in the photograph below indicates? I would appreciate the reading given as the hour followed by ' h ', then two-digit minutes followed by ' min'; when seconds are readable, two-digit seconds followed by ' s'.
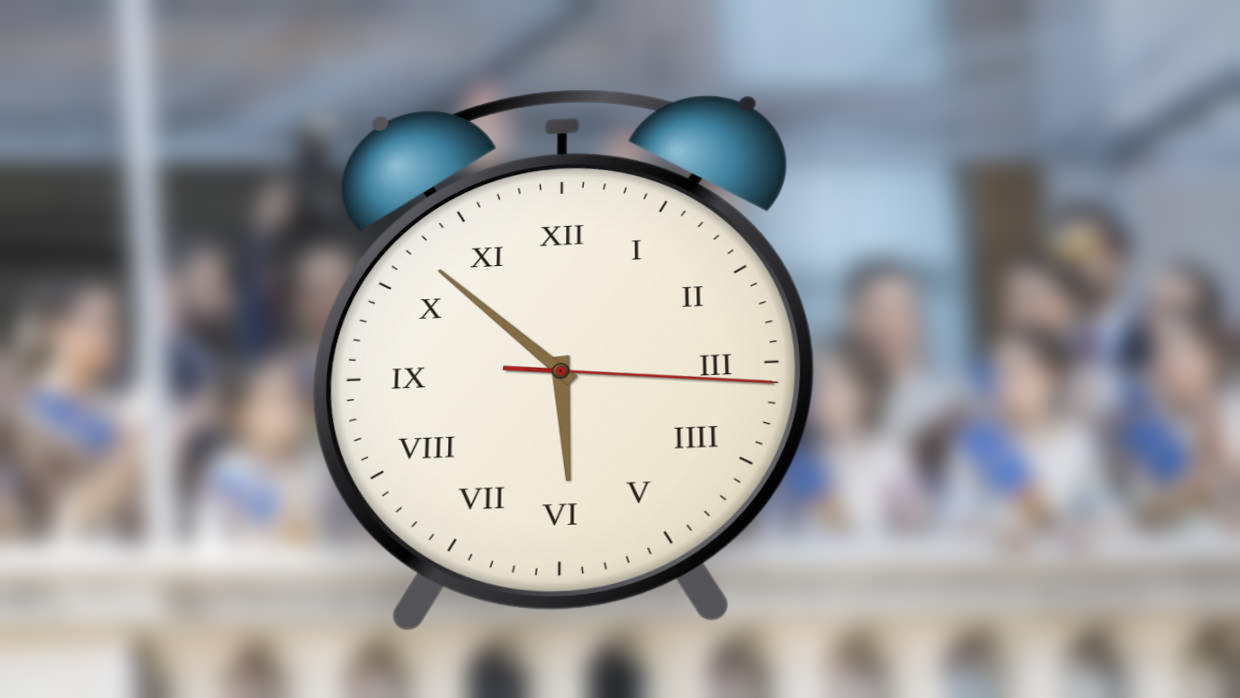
5 h 52 min 16 s
